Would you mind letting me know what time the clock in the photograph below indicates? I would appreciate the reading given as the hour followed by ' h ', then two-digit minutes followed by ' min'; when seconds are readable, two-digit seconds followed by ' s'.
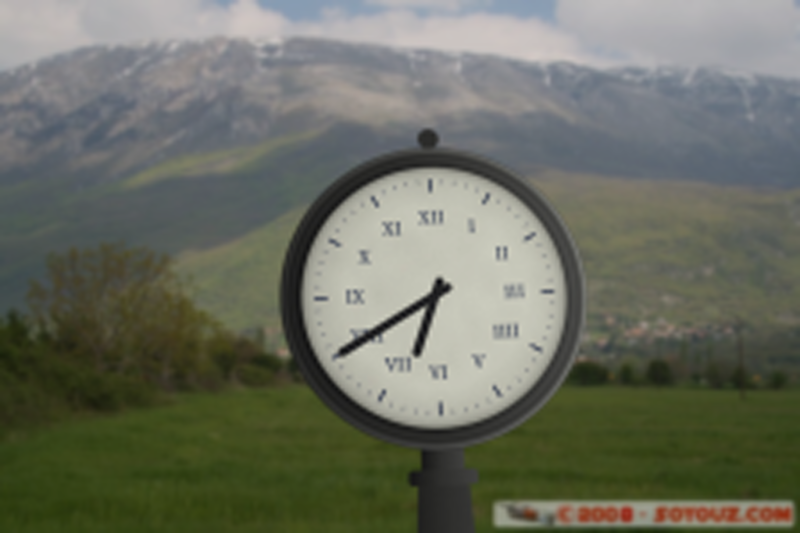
6 h 40 min
